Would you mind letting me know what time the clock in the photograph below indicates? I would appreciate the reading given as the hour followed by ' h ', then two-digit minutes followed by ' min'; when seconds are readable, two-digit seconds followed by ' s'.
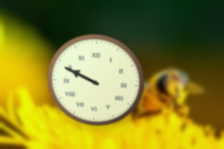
9 h 49 min
